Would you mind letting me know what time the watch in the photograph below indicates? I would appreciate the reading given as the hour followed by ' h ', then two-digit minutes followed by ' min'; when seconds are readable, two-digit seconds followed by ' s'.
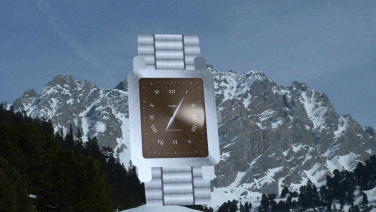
7 h 05 min
